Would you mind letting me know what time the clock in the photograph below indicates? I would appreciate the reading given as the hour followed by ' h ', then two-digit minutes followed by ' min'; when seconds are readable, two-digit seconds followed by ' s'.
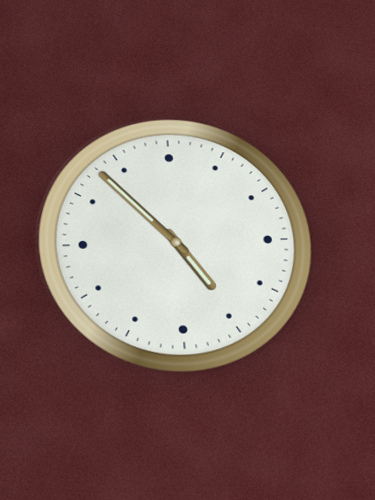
4 h 53 min
